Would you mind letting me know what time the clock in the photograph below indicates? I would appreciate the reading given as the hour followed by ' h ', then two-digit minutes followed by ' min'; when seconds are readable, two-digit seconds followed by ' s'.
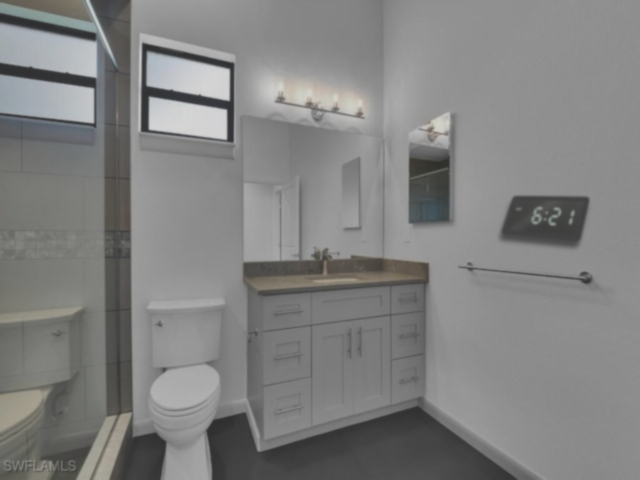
6 h 21 min
